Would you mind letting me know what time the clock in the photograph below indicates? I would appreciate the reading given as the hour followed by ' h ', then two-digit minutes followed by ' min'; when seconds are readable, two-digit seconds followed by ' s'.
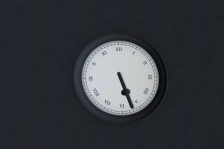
5 h 27 min
